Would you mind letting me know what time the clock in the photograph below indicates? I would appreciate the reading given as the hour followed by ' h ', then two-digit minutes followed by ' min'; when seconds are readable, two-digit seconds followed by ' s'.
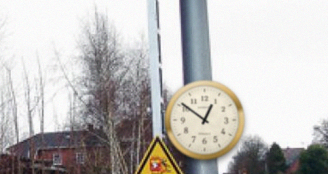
12 h 51 min
